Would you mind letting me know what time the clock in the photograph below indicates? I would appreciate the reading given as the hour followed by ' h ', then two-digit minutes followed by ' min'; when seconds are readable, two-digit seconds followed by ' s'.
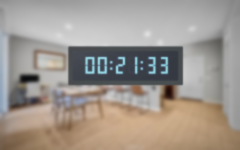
0 h 21 min 33 s
